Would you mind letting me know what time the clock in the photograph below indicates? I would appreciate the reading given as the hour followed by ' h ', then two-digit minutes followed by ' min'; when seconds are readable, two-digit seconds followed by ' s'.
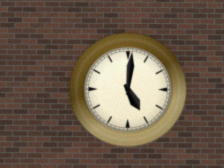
5 h 01 min
